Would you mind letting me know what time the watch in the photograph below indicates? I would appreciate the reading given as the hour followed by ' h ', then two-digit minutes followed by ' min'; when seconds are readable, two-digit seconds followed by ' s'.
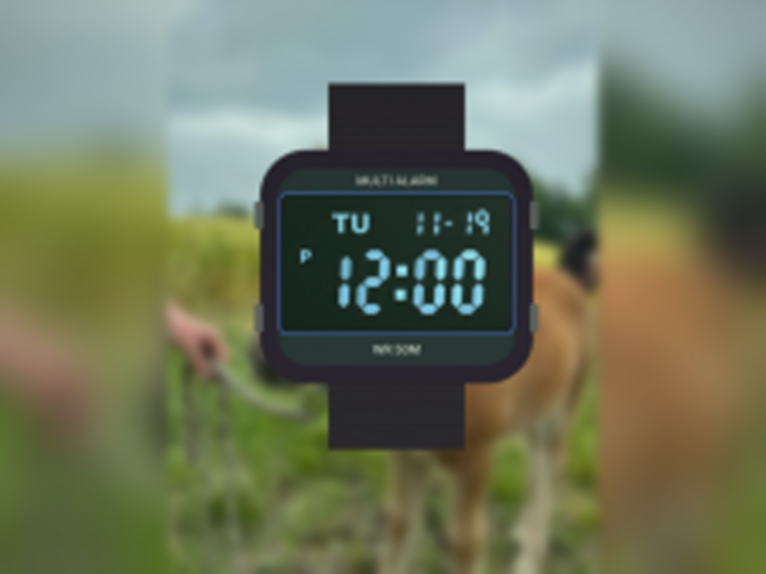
12 h 00 min
